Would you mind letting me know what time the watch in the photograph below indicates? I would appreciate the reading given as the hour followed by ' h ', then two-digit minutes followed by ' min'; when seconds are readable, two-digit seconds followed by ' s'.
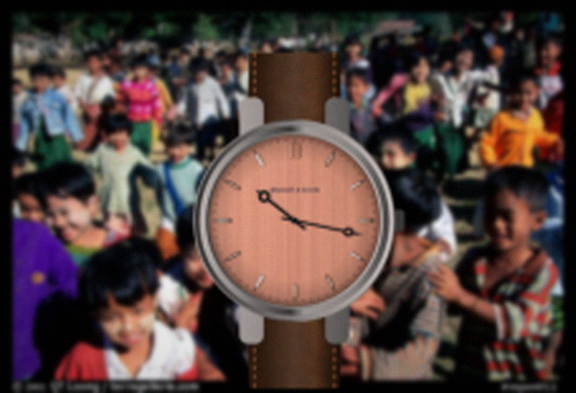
10 h 17 min
